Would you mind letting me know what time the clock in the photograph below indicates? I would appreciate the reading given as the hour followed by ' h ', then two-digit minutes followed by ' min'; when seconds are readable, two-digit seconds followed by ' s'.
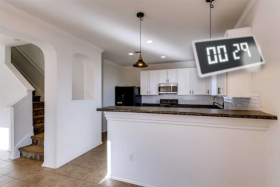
0 h 29 min
